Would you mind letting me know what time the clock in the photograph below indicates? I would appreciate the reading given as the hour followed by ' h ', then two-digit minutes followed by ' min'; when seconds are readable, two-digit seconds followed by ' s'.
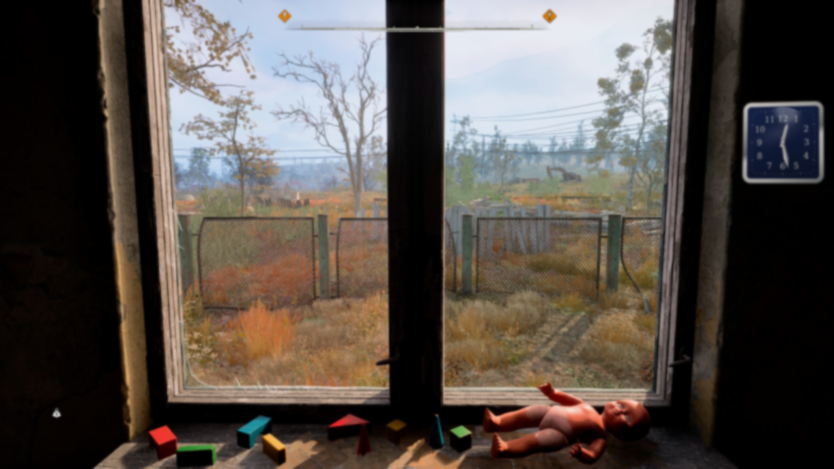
12 h 28 min
